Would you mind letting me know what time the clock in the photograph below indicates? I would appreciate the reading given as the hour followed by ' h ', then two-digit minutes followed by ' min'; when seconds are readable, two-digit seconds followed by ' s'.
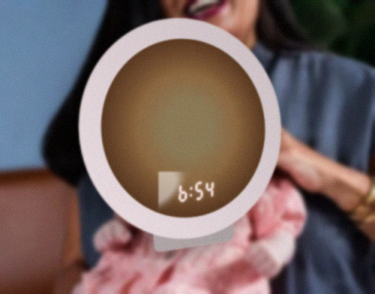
6 h 54 min
